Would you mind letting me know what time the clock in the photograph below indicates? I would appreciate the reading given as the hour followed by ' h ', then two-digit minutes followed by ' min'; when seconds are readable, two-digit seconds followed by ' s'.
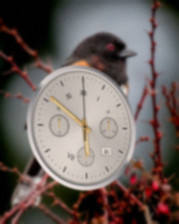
5 h 51 min
